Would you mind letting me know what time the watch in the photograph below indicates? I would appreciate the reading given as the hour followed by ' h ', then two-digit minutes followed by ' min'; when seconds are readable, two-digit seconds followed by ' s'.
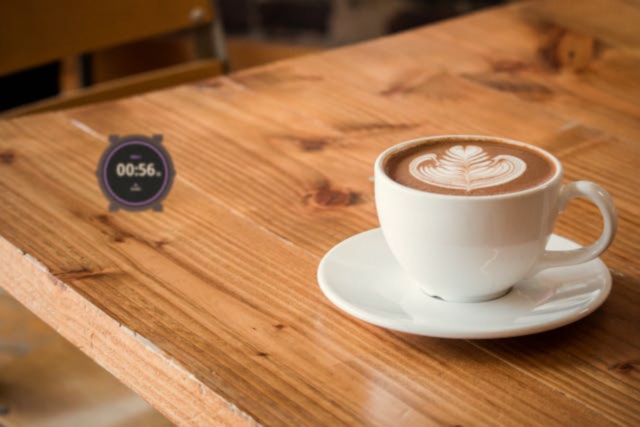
0 h 56 min
